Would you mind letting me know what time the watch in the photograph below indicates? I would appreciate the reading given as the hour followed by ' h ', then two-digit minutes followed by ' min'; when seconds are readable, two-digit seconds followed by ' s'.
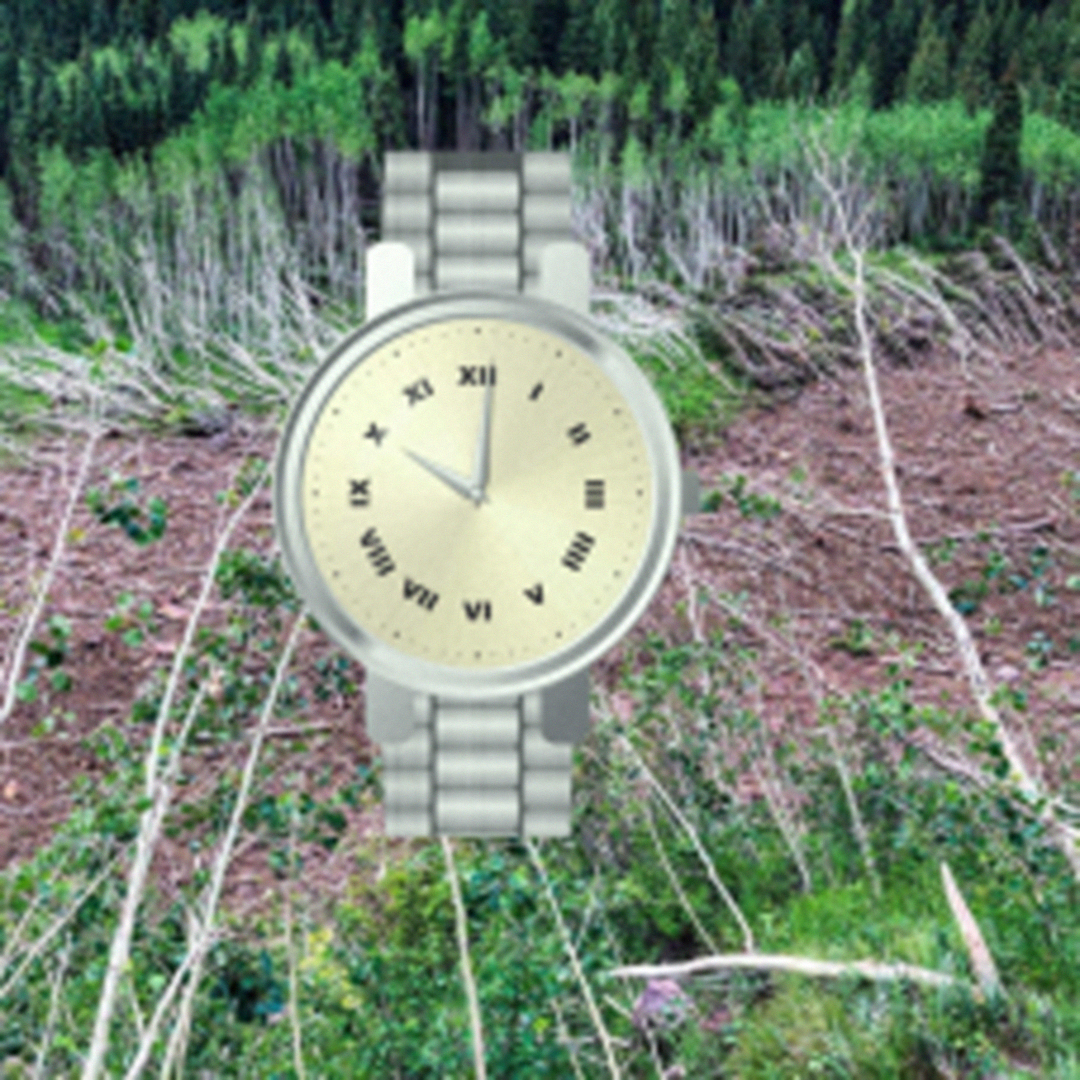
10 h 01 min
